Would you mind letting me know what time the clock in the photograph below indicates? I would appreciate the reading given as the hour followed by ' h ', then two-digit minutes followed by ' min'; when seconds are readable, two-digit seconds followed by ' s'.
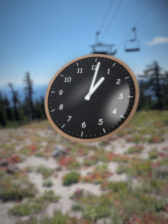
1 h 01 min
